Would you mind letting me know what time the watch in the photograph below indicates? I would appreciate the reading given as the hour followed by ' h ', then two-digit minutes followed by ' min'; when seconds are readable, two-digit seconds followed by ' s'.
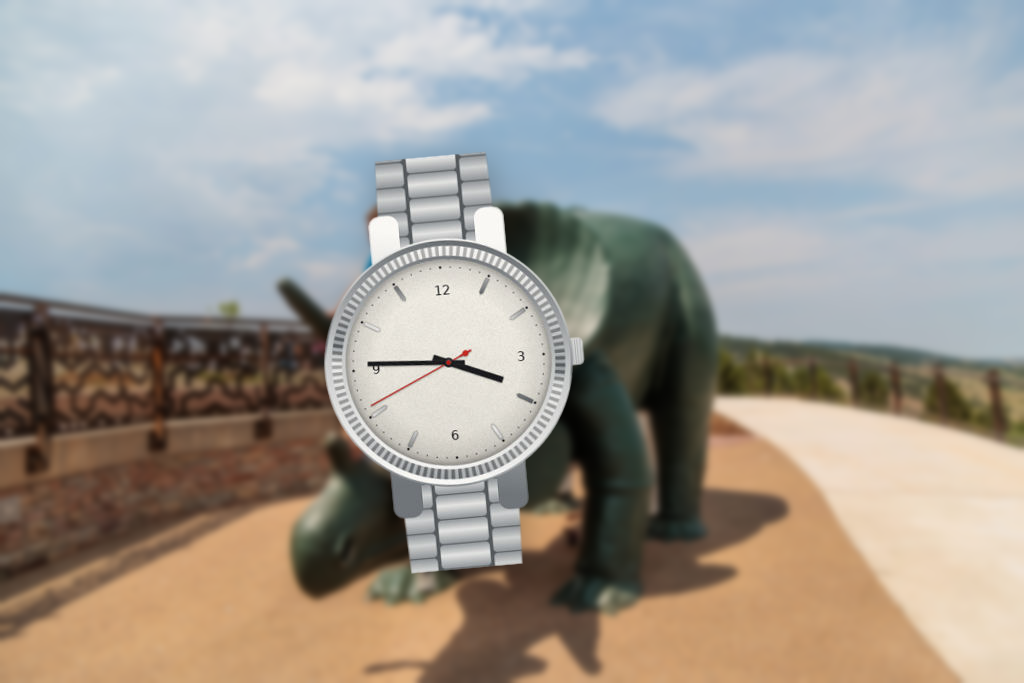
3 h 45 min 41 s
